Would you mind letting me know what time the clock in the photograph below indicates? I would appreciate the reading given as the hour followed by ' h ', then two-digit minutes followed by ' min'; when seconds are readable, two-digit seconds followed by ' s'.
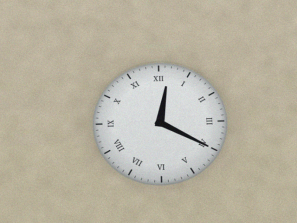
12 h 20 min
